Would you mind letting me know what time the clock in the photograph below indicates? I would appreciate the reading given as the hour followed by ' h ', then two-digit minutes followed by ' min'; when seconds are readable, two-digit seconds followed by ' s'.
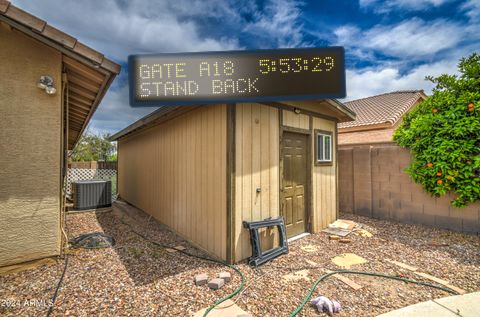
5 h 53 min 29 s
